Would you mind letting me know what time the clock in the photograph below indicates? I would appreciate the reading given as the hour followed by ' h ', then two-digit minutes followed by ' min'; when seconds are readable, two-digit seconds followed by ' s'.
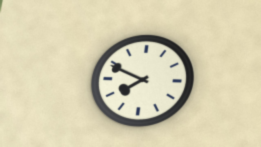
7 h 49 min
